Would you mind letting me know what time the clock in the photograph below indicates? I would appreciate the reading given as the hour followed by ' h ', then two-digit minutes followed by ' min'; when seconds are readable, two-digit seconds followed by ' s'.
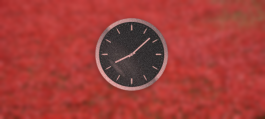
8 h 08 min
